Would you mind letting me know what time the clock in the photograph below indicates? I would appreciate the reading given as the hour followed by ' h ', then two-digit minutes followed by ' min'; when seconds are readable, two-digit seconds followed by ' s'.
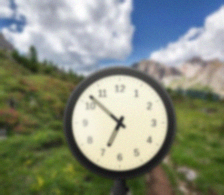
6 h 52 min
